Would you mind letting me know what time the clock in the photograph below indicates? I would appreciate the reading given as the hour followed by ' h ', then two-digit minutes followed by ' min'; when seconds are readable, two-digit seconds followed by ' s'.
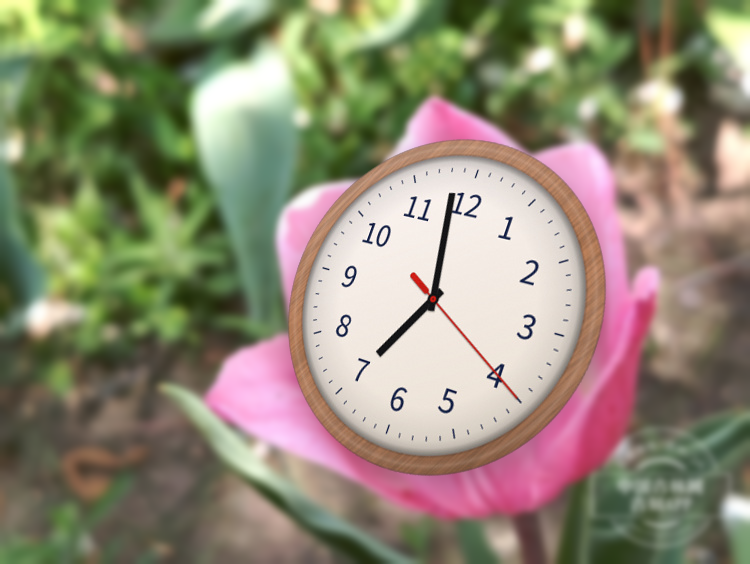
6 h 58 min 20 s
